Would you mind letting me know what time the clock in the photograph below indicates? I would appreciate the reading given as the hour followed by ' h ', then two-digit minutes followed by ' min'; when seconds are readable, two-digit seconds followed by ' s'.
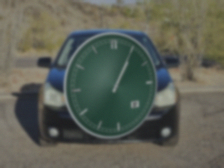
1 h 05 min
